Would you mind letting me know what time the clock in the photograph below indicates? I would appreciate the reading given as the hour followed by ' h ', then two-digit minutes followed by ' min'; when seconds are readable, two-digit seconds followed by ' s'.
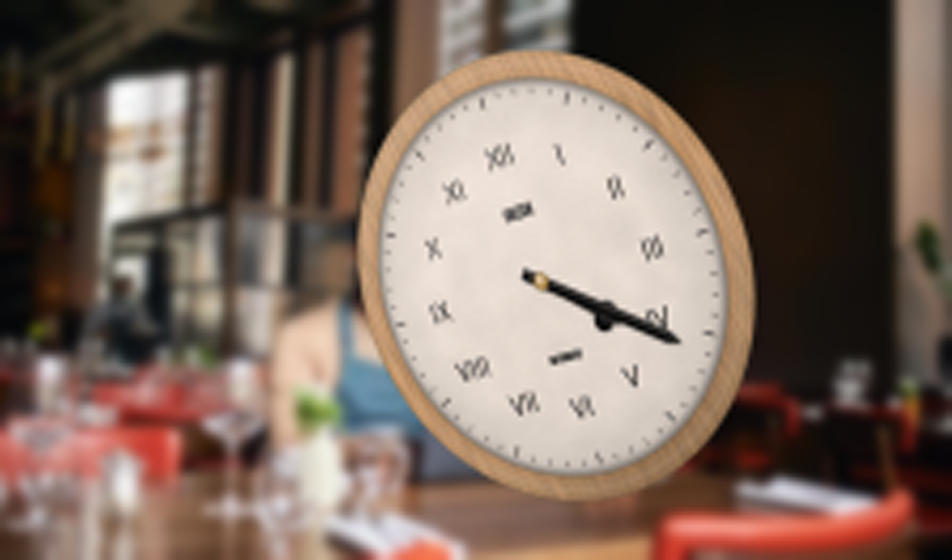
4 h 21 min
